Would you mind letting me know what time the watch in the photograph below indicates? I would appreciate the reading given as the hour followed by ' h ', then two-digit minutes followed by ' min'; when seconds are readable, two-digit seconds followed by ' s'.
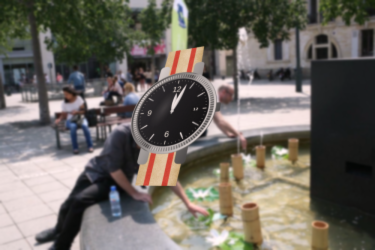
12 h 03 min
